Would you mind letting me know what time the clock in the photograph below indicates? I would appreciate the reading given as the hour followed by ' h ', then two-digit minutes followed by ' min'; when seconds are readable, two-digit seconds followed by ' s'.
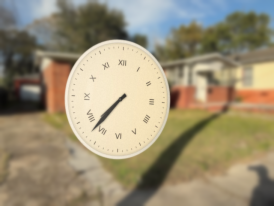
7 h 37 min
